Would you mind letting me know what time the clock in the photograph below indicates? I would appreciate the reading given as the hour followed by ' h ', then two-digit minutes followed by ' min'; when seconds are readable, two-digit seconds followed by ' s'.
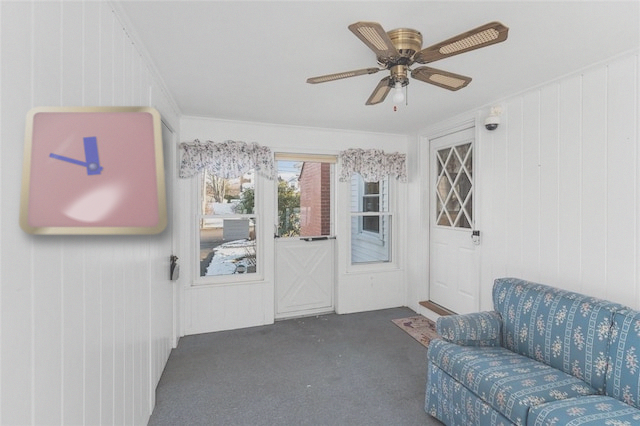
11 h 48 min
